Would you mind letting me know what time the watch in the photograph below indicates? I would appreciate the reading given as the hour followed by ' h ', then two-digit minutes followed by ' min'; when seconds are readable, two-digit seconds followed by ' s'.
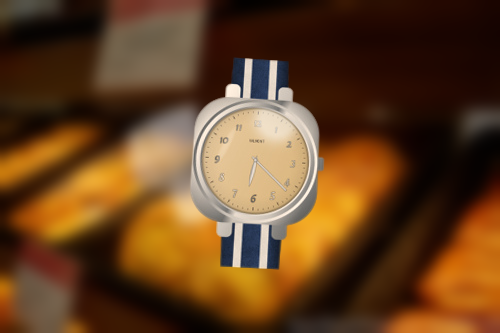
6 h 22 min
